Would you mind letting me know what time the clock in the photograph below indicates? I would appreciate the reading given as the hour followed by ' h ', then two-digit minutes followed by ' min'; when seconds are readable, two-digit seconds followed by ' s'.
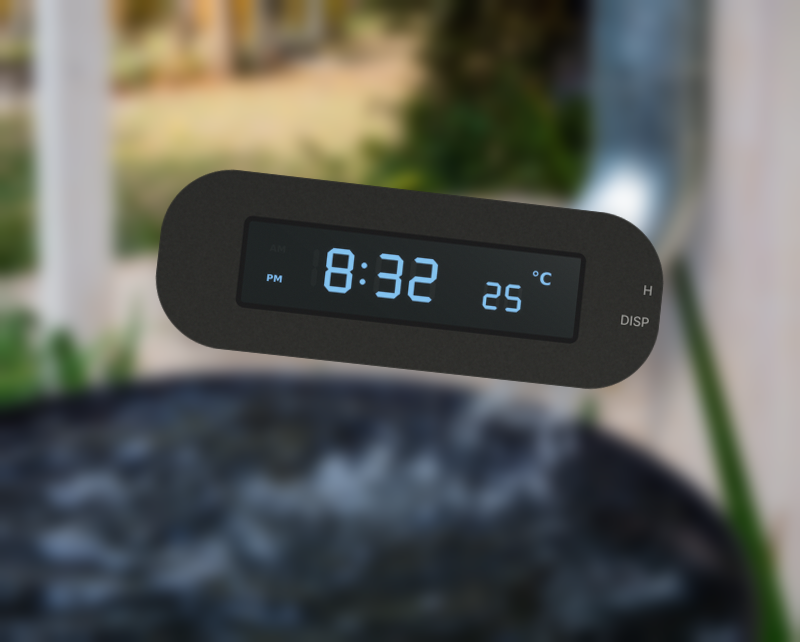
8 h 32 min
